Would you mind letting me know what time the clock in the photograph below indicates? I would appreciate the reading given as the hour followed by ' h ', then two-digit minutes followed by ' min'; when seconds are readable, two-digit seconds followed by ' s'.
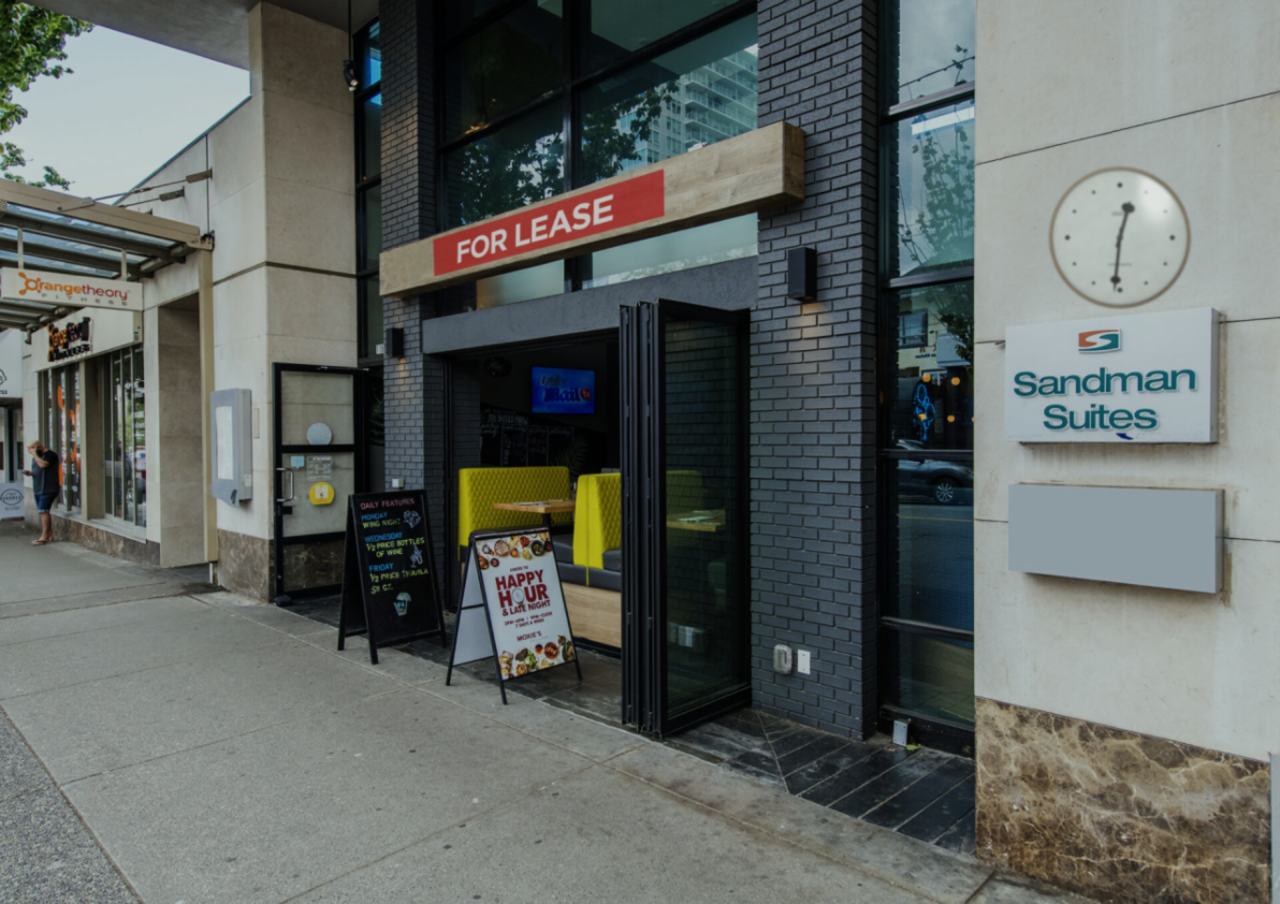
12 h 31 min
